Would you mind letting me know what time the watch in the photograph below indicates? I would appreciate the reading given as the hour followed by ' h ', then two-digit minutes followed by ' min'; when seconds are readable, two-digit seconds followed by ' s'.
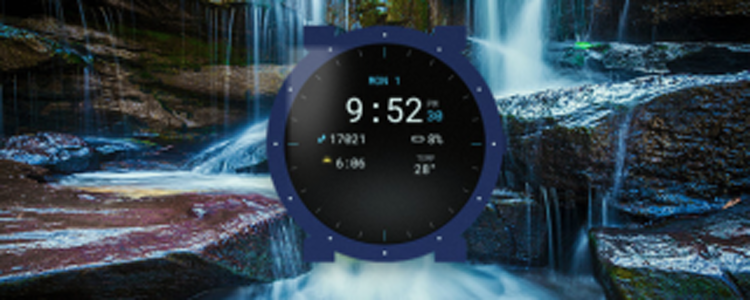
9 h 52 min
